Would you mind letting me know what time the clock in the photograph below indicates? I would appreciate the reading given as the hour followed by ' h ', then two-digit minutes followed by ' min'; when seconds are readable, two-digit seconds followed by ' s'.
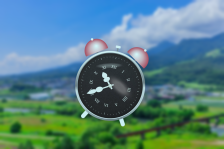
10 h 40 min
